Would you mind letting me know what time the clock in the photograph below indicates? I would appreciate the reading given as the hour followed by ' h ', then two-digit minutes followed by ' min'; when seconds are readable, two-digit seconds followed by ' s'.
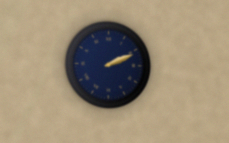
2 h 11 min
